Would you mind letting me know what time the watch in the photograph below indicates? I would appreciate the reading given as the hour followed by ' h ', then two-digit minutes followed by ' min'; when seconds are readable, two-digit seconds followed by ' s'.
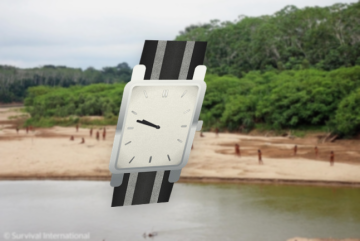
9 h 48 min
